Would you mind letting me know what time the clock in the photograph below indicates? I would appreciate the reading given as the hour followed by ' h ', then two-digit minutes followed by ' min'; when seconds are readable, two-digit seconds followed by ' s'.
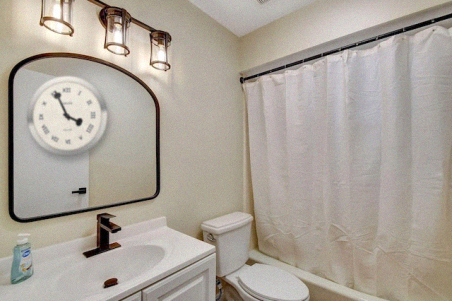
3 h 56 min
